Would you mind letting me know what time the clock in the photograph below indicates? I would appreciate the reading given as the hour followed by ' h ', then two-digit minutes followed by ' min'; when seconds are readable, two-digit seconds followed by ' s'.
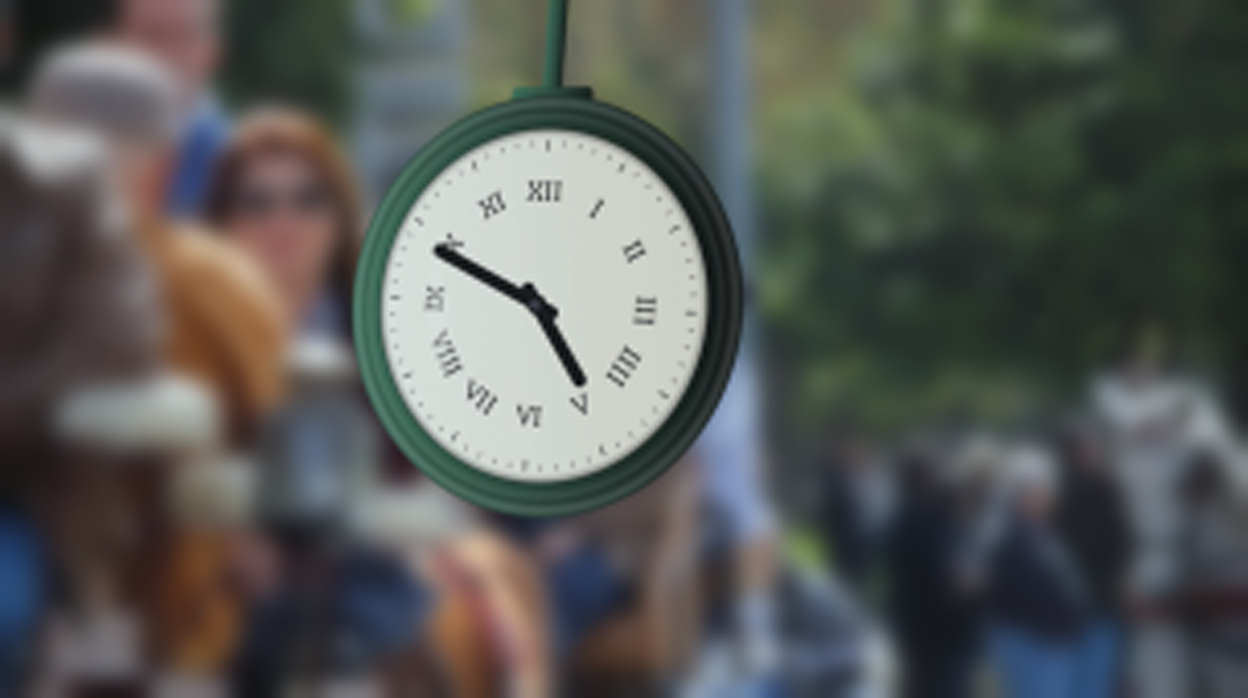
4 h 49 min
